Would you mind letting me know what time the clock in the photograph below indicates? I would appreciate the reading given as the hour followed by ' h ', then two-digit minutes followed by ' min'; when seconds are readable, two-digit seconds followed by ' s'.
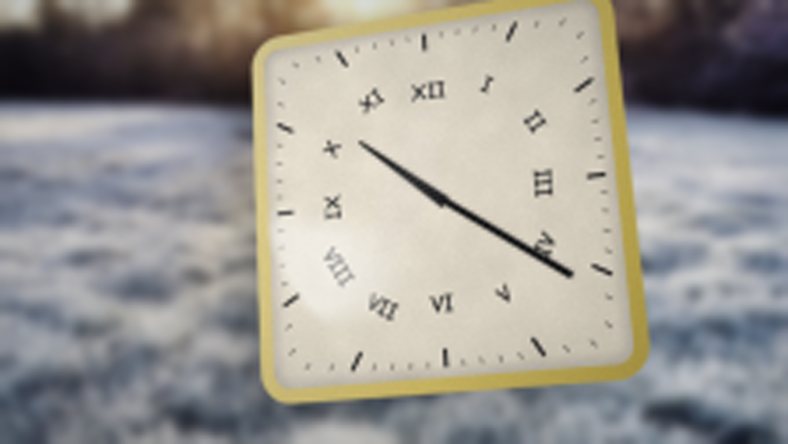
10 h 21 min
